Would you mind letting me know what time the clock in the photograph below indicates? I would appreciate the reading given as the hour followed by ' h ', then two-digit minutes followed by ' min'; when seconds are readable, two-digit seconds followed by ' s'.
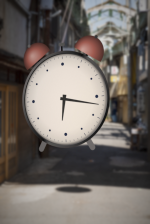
6 h 17 min
